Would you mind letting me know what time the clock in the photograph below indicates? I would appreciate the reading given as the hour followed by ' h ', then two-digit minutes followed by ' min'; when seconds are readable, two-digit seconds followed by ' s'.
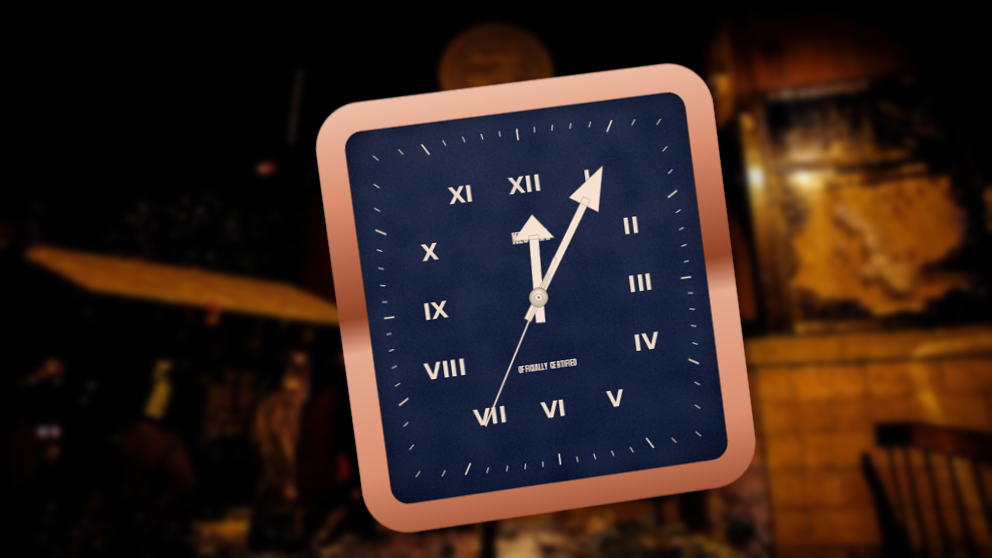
12 h 05 min 35 s
